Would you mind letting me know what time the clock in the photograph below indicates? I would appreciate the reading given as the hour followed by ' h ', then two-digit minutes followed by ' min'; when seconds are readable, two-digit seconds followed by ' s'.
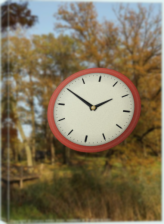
1 h 50 min
